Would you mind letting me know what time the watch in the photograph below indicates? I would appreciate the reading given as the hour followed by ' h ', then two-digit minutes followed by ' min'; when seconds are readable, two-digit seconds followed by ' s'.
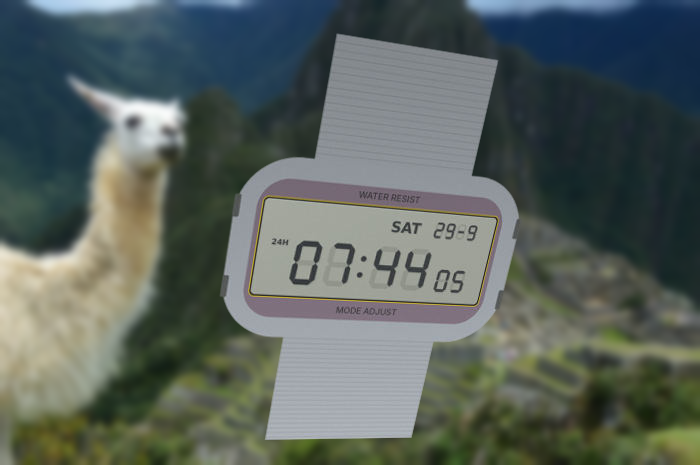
7 h 44 min 05 s
